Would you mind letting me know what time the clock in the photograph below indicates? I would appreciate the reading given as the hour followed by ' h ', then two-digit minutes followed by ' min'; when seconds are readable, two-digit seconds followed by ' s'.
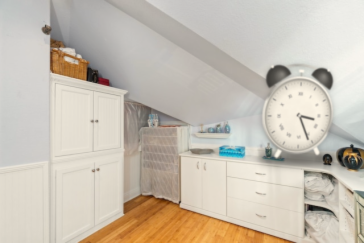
3 h 26 min
